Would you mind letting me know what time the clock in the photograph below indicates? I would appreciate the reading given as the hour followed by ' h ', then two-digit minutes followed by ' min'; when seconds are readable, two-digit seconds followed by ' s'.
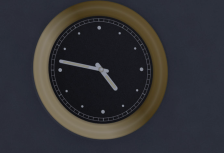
4 h 47 min
